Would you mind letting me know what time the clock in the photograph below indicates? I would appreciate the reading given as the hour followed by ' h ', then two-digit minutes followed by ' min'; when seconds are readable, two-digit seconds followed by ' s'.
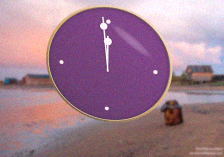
11 h 59 min
